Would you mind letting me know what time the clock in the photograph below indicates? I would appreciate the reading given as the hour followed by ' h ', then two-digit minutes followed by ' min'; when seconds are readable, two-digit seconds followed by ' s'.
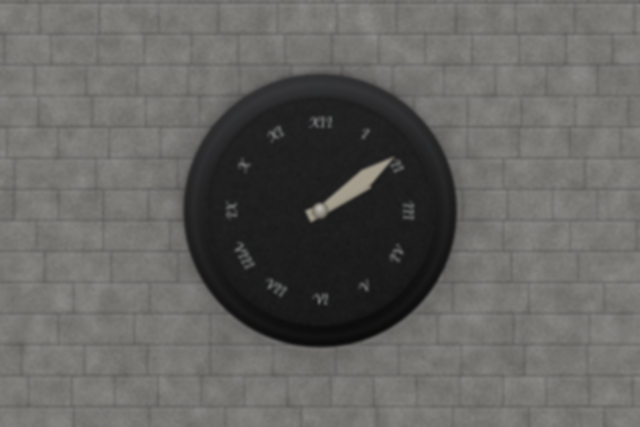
2 h 09 min
